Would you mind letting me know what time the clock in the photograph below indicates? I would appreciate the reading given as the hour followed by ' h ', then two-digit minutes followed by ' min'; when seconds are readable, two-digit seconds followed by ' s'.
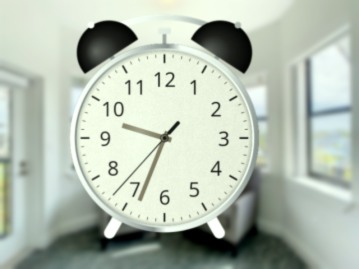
9 h 33 min 37 s
